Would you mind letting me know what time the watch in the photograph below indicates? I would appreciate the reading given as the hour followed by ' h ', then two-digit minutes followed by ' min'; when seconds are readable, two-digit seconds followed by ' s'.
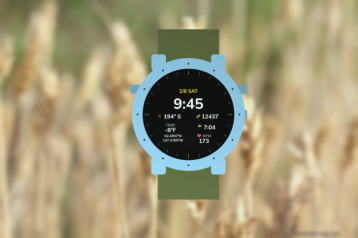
9 h 45 min
